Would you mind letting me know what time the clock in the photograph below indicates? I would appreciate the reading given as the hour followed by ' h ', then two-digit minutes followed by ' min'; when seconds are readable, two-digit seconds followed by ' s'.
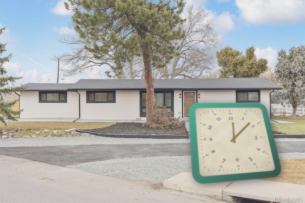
12 h 08 min
